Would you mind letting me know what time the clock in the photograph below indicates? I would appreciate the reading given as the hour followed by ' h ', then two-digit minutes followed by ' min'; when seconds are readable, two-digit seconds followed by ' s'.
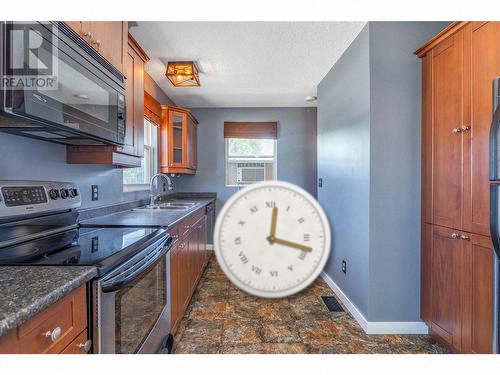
12 h 18 min
